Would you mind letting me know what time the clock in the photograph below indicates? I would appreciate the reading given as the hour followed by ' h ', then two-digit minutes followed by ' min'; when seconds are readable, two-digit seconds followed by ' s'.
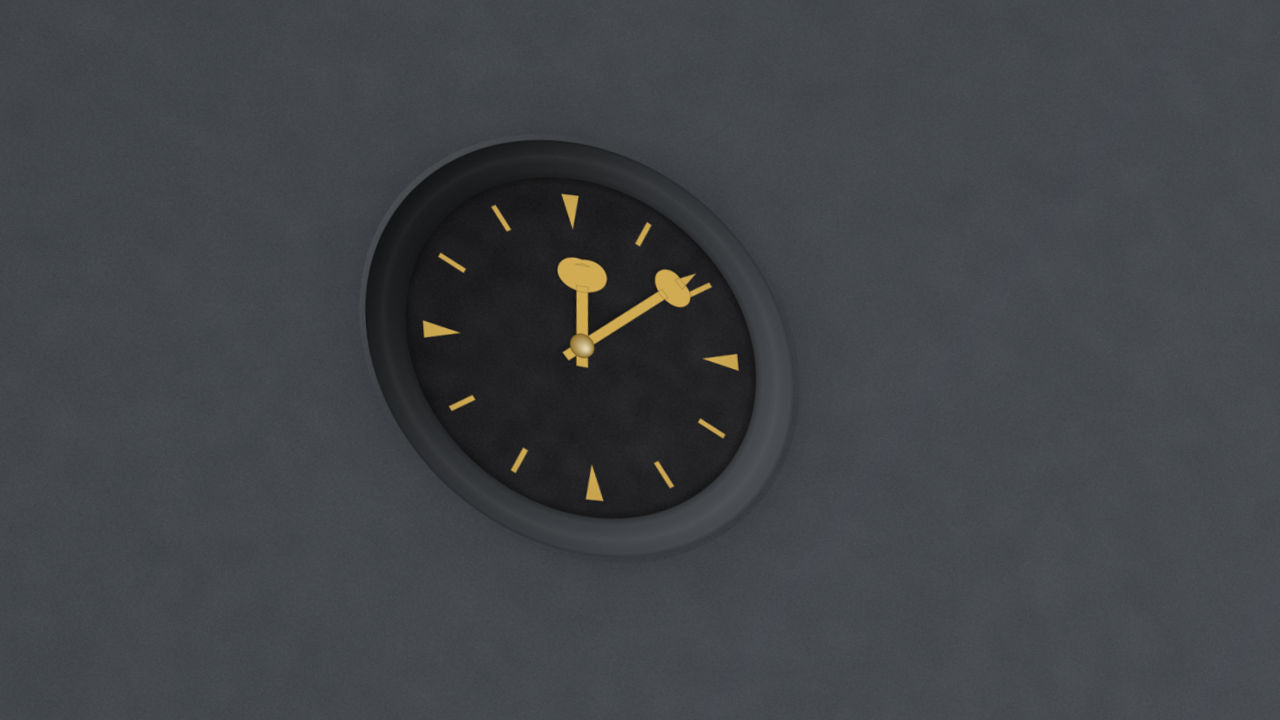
12 h 09 min
